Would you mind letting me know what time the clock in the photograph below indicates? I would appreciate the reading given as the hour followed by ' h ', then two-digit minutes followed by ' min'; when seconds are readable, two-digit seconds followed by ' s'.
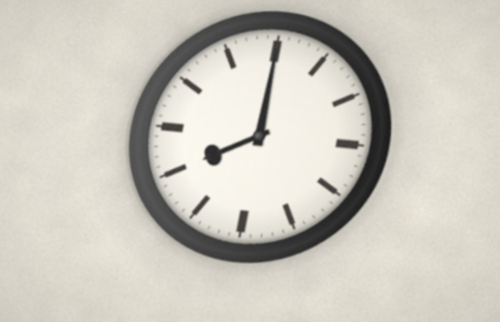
8 h 00 min
